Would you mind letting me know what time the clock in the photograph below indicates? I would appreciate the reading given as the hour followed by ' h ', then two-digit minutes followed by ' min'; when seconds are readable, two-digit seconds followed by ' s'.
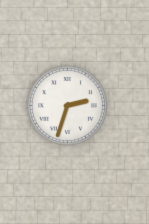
2 h 33 min
